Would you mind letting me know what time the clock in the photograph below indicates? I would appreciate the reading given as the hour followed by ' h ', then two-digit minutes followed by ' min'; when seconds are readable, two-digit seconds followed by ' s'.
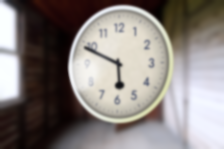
5 h 49 min
